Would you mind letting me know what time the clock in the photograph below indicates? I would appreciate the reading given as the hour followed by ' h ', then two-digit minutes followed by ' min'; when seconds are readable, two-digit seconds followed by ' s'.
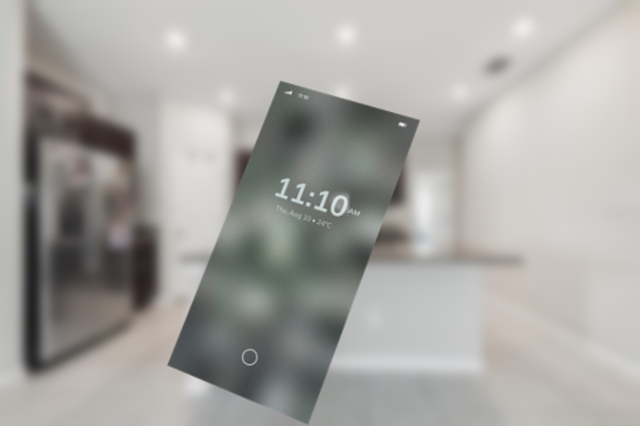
11 h 10 min
